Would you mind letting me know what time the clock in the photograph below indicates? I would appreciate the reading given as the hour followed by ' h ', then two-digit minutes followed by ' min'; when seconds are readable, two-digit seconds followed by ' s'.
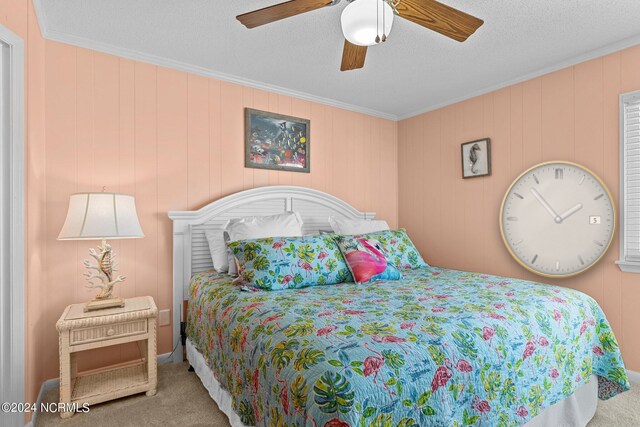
1 h 53 min
